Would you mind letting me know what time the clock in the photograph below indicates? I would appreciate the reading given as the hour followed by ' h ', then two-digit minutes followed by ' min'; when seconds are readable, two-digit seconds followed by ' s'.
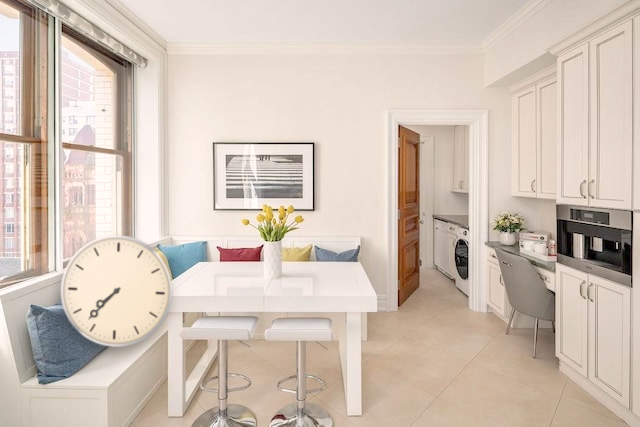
7 h 37 min
